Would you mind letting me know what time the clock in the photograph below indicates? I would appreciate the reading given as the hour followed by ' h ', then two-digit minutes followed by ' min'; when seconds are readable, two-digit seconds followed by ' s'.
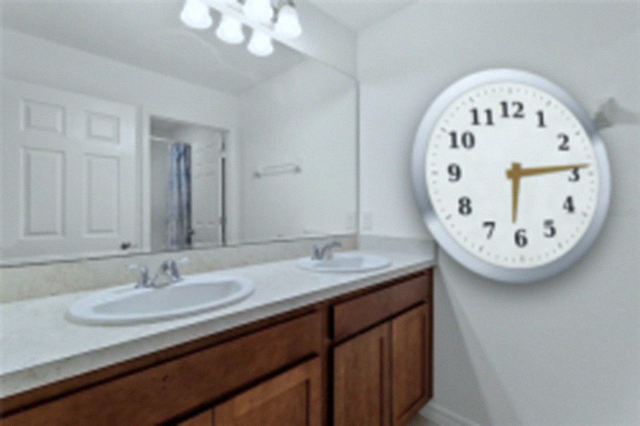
6 h 14 min
